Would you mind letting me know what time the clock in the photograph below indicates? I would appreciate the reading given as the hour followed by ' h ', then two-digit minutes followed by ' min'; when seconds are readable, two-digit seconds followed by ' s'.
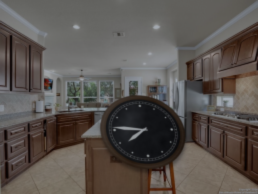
7 h 46 min
